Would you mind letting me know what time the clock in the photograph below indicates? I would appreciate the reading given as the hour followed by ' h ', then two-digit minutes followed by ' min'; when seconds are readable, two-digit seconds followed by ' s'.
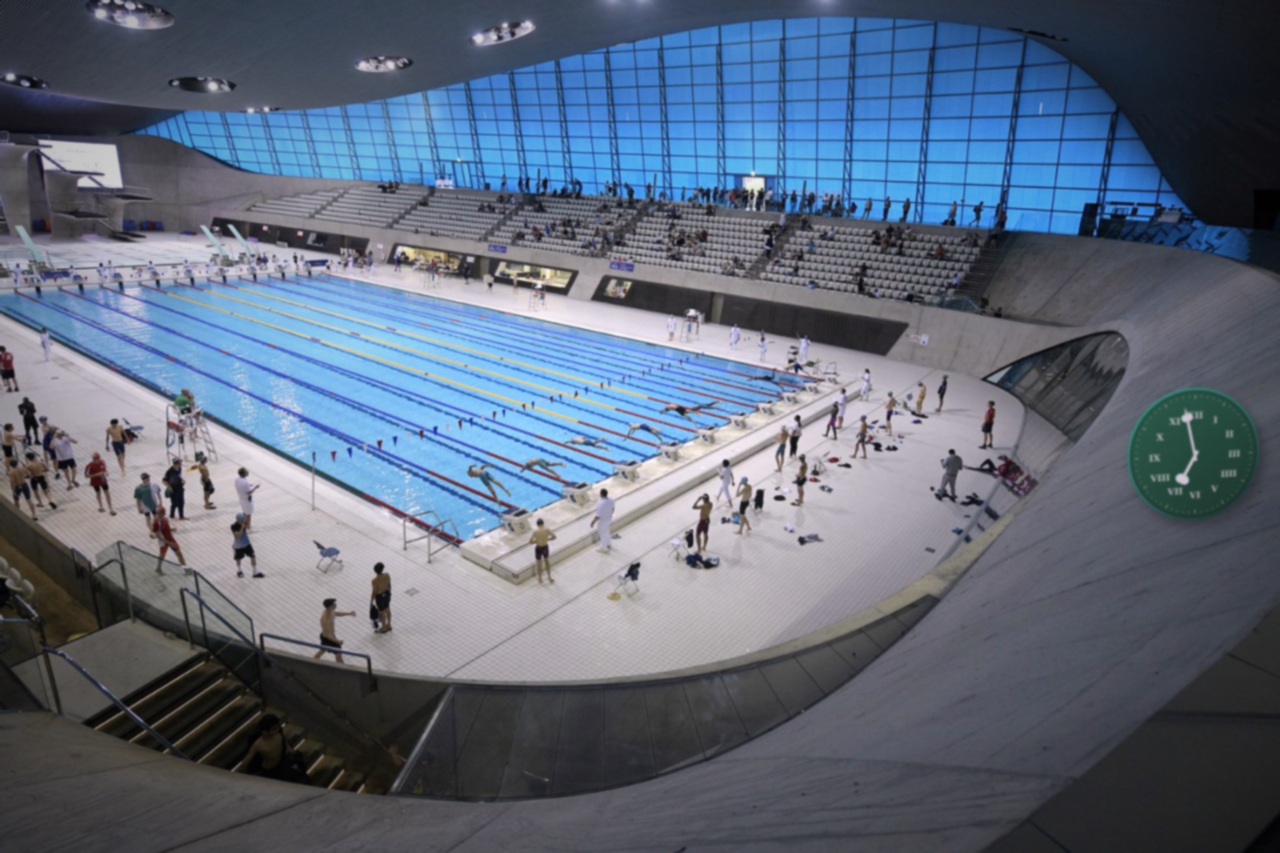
6 h 58 min
